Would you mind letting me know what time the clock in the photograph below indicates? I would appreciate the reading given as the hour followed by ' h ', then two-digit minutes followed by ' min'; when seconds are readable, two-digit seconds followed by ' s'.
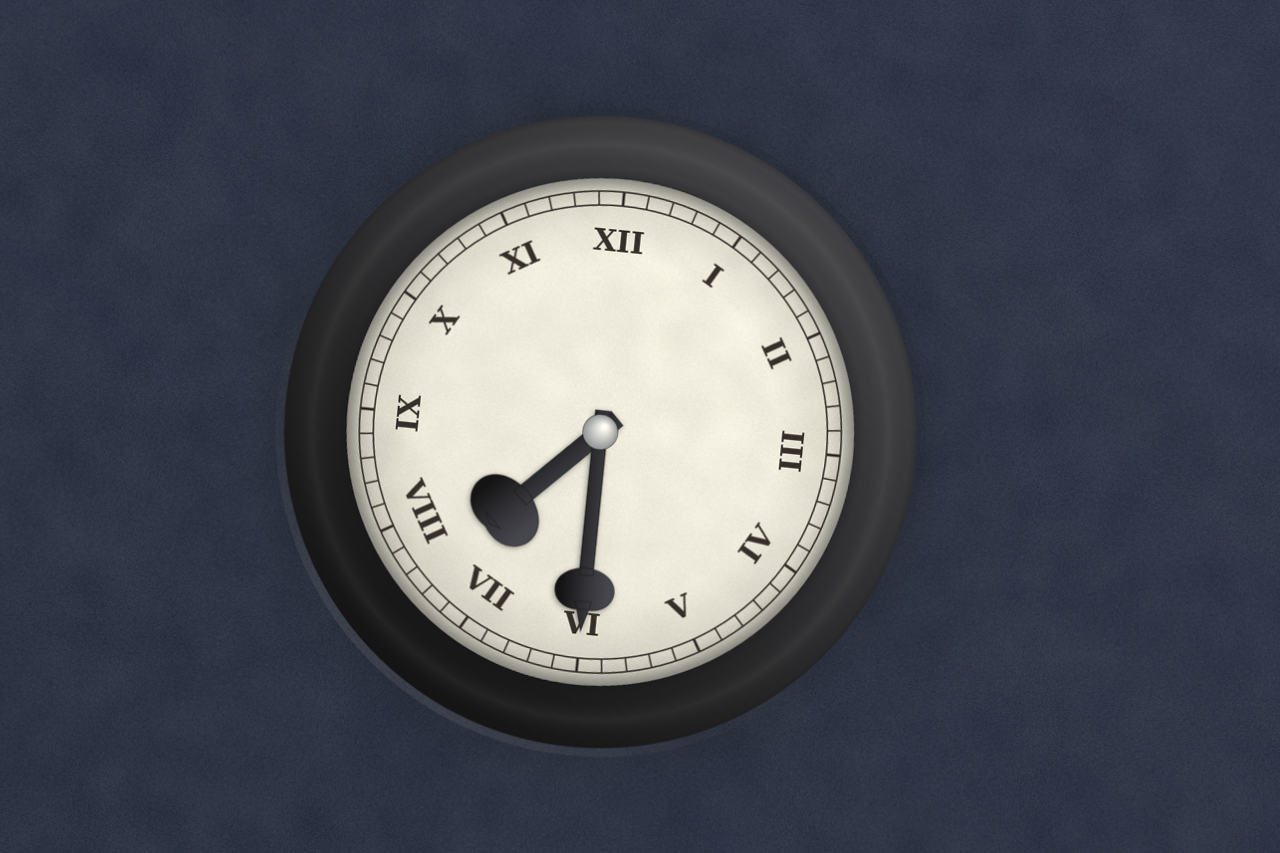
7 h 30 min
